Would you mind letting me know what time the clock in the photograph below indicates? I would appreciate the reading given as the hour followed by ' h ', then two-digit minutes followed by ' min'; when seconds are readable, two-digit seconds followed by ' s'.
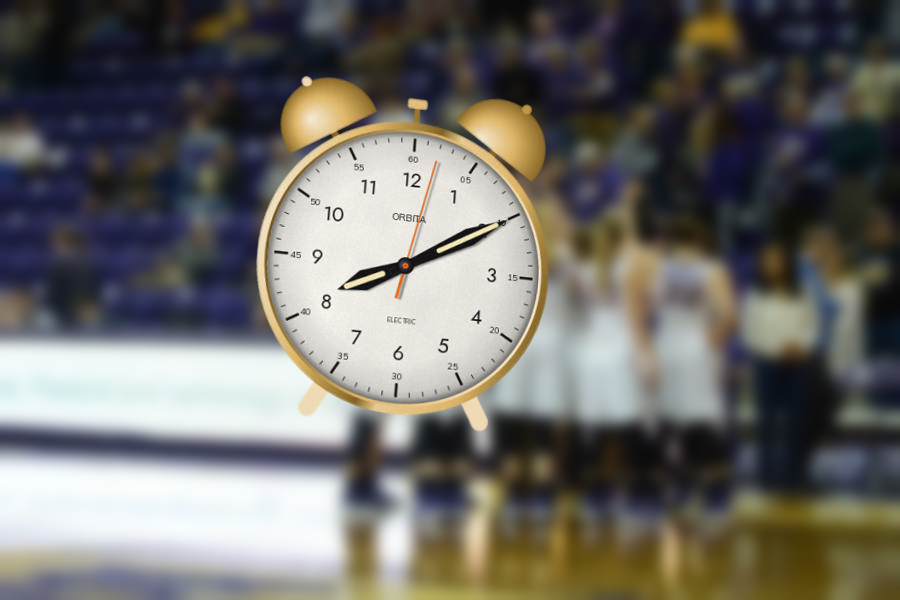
8 h 10 min 02 s
